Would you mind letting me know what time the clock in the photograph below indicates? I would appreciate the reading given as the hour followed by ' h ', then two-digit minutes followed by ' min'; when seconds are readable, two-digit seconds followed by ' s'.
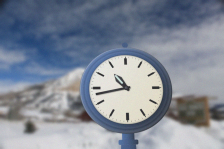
10 h 43 min
